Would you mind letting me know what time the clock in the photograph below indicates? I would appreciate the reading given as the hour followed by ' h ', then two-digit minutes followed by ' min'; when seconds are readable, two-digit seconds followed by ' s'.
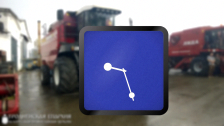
9 h 27 min
